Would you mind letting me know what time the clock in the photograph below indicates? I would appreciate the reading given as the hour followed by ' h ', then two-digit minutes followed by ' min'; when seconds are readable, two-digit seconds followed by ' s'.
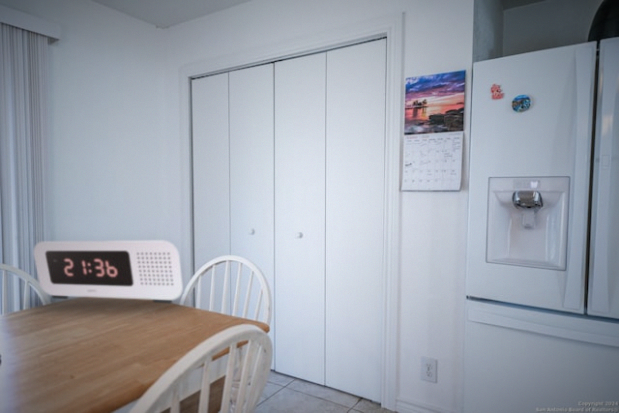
21 h 36 min
